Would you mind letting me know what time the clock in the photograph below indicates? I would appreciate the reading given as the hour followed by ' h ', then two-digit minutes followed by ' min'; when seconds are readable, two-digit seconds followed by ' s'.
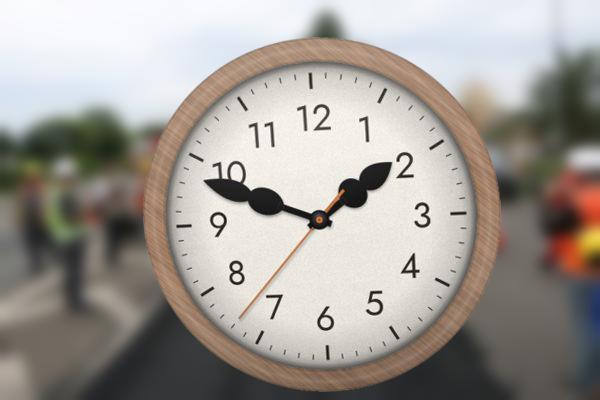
1 h 48 min 37 s
